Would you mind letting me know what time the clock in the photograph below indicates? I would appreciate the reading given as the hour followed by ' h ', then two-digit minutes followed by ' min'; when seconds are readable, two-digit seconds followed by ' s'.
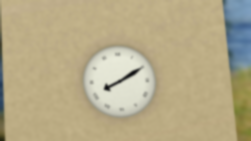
8 h 10 min
